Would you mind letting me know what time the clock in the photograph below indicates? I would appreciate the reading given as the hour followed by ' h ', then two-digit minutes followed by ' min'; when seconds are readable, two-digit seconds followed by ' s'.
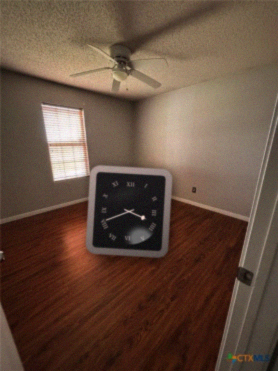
3 h 41 min
